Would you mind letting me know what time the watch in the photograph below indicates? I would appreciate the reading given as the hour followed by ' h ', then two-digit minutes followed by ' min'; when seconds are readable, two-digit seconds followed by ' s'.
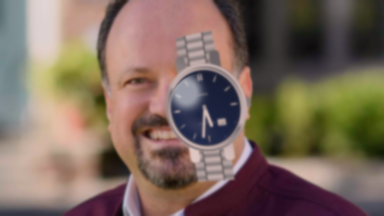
5 h 32 min
